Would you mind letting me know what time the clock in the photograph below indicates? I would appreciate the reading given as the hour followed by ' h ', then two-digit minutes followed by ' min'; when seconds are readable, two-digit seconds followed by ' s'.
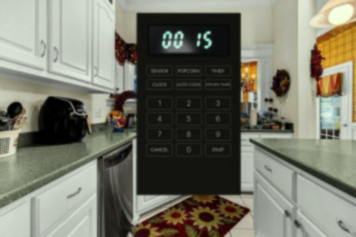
0 h 15 min
